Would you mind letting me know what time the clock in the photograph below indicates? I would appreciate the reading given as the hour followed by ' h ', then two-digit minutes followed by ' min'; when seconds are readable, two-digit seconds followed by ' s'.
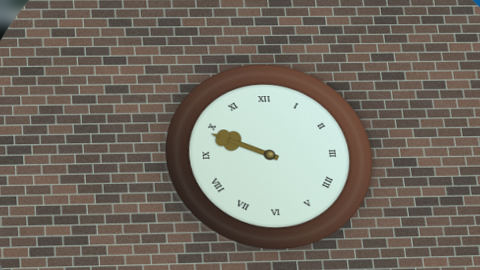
9 h 49 min
